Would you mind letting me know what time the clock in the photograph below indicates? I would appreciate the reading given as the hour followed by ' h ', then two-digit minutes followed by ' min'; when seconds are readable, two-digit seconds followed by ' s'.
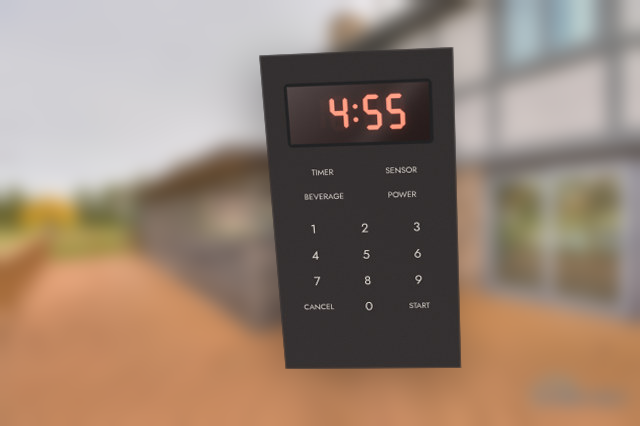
4 h 55 min
